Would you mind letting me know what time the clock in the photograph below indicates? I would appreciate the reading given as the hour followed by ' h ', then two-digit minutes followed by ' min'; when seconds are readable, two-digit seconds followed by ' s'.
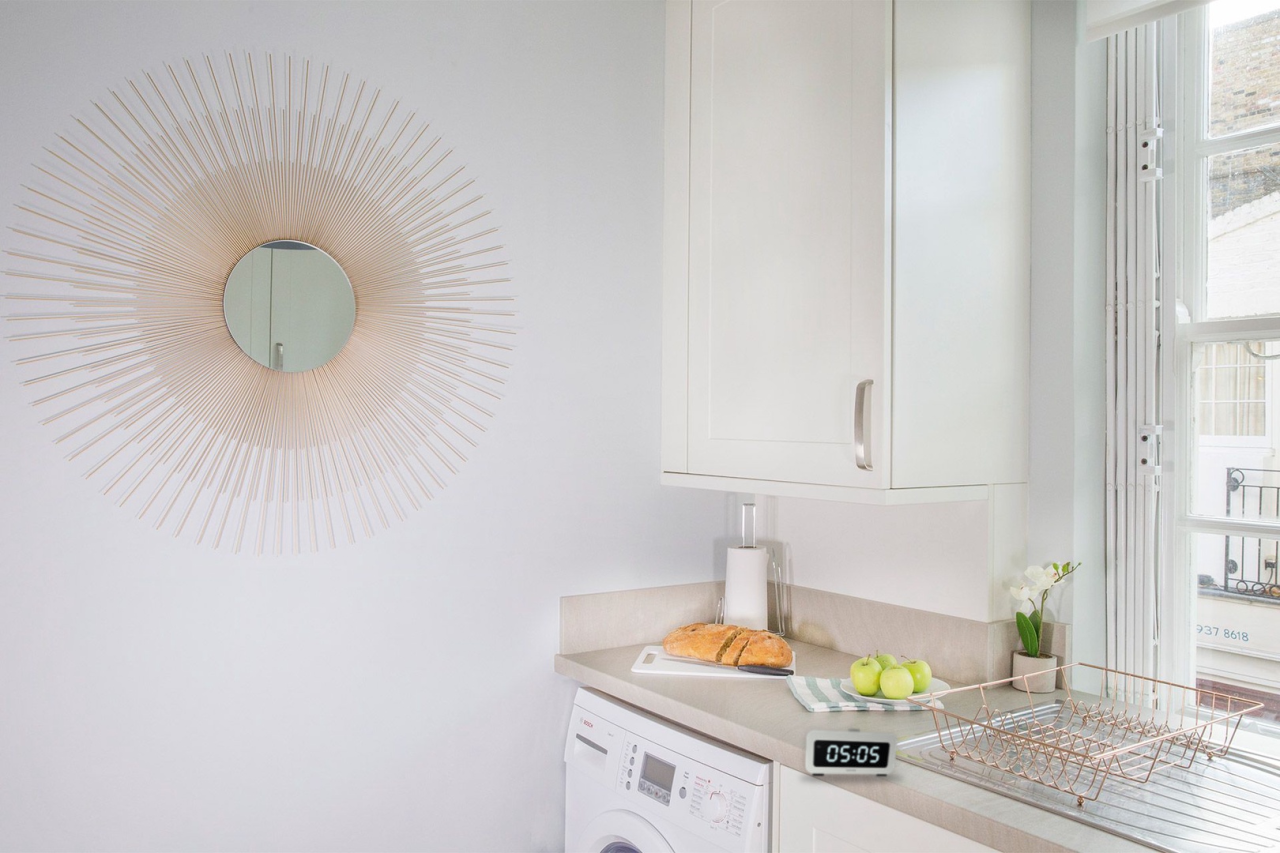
5 h 05 min
